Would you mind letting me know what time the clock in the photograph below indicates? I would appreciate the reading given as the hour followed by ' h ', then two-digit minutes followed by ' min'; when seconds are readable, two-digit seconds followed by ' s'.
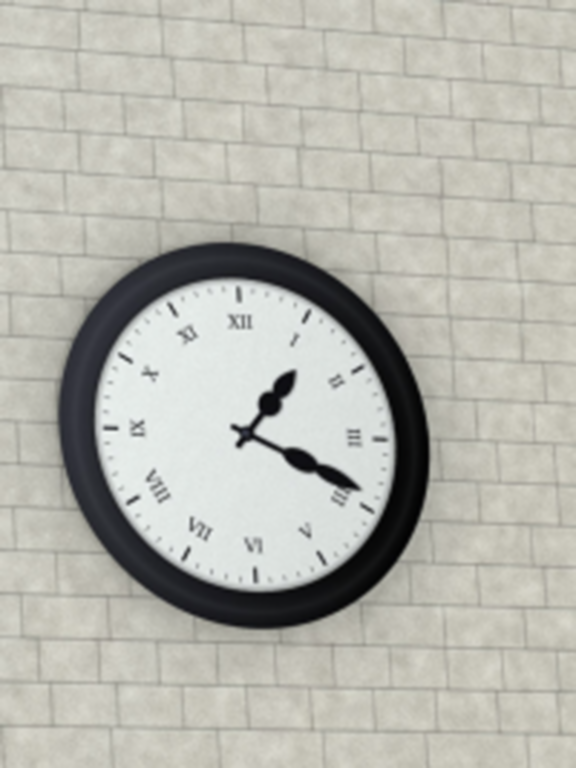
1 h 19 min
